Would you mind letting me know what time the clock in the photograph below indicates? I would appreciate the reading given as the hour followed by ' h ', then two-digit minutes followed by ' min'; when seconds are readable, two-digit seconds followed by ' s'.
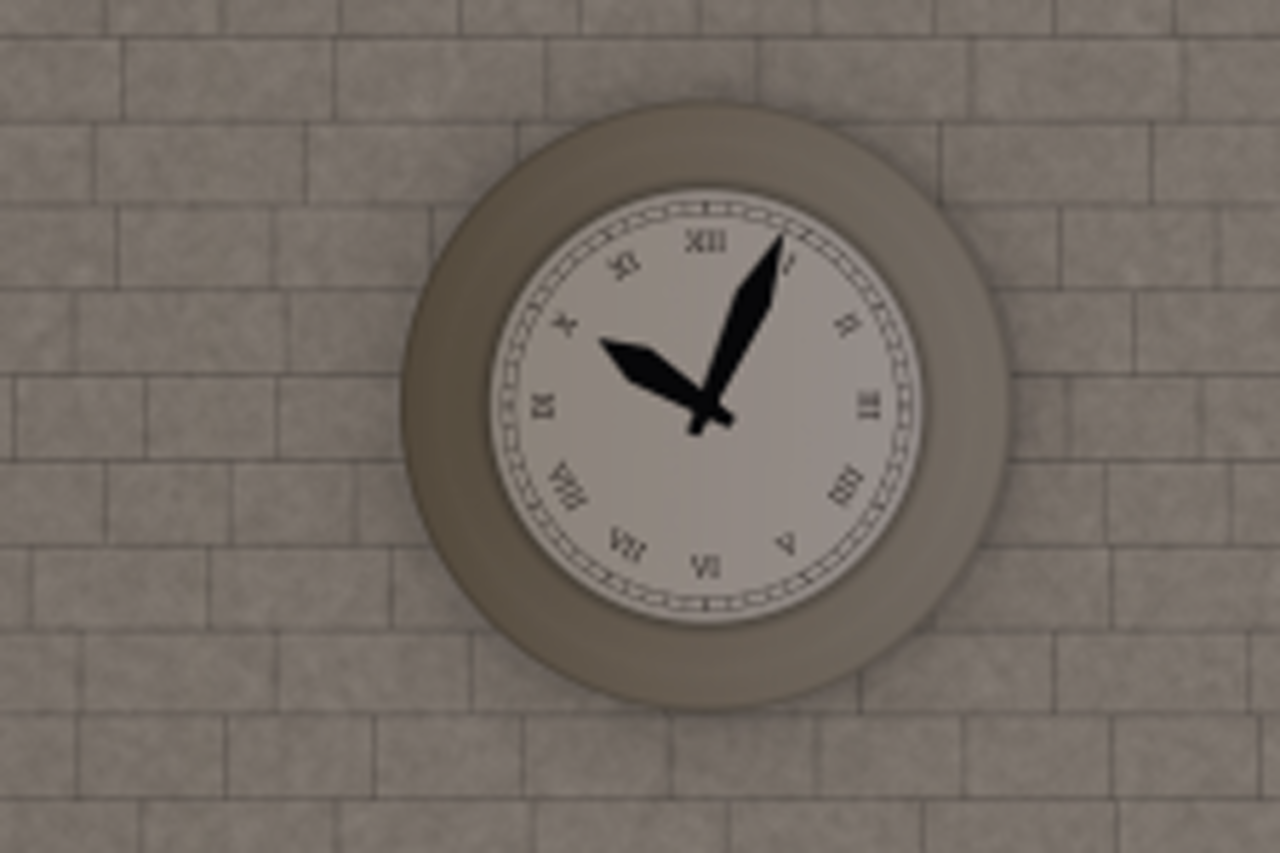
10 h 04 min
